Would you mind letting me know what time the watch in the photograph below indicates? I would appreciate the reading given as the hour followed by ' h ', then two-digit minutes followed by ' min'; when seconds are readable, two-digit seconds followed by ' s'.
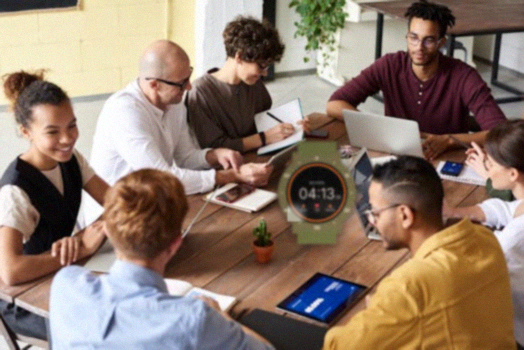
4 h 13 min
